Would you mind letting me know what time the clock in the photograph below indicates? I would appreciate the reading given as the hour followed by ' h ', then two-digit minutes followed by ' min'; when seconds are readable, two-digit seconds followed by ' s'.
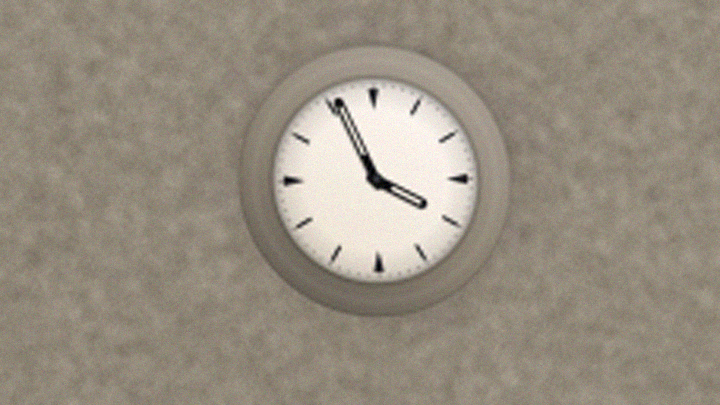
3 h 56 min
